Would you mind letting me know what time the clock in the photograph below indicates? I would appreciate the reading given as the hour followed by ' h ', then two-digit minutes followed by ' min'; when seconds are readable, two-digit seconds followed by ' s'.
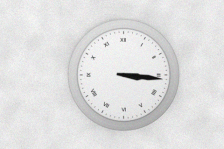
3 h 16 min
